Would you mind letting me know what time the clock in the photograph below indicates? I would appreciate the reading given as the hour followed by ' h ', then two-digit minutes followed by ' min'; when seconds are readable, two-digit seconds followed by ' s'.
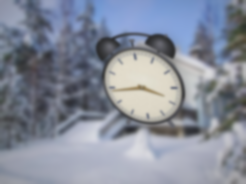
3 h 44 min
